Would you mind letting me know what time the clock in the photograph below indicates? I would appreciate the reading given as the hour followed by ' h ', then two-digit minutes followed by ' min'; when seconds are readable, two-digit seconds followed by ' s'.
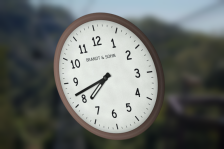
7 h 42 min
